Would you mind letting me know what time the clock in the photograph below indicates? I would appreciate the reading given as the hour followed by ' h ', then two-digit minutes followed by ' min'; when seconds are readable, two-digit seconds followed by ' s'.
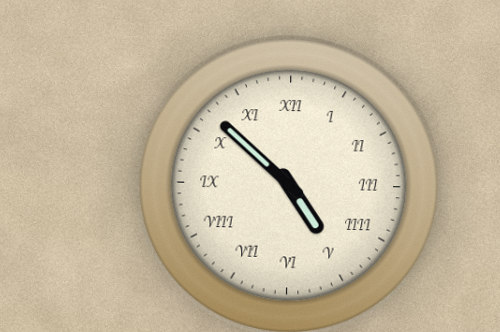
4 h 52 min
